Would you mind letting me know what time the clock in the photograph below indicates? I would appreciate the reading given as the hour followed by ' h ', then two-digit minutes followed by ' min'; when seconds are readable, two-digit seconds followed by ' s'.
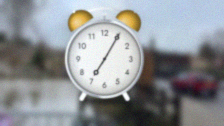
7 h 05 min
